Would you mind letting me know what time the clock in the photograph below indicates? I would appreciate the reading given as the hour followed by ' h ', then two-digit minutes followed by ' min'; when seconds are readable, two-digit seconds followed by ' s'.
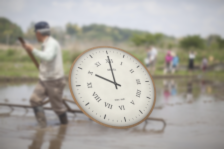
10 h 00 min
